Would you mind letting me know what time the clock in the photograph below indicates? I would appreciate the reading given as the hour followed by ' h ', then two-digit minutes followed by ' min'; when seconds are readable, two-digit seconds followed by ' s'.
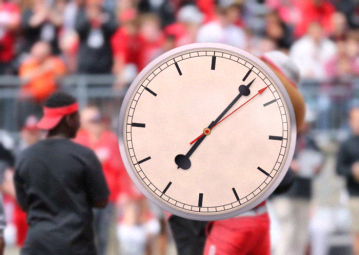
7 h 06 min 08 s
